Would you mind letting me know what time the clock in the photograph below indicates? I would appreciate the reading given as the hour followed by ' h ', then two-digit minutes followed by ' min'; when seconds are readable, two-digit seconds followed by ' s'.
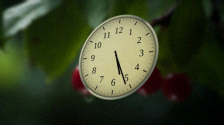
5 h 26 min
